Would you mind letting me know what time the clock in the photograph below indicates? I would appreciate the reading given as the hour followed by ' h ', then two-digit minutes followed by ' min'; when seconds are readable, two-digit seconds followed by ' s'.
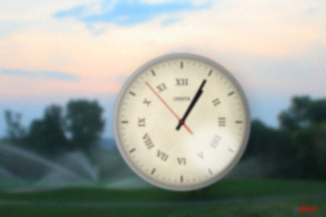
1 h 04 min 53 s
